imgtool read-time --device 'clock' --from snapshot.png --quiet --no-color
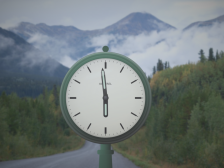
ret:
5:59
